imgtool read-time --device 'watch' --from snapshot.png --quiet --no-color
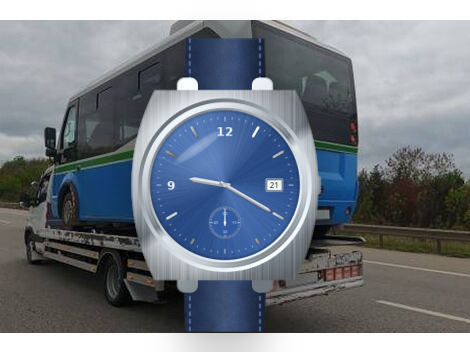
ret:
9:20
